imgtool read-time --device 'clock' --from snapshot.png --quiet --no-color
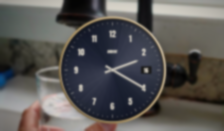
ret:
2:20
